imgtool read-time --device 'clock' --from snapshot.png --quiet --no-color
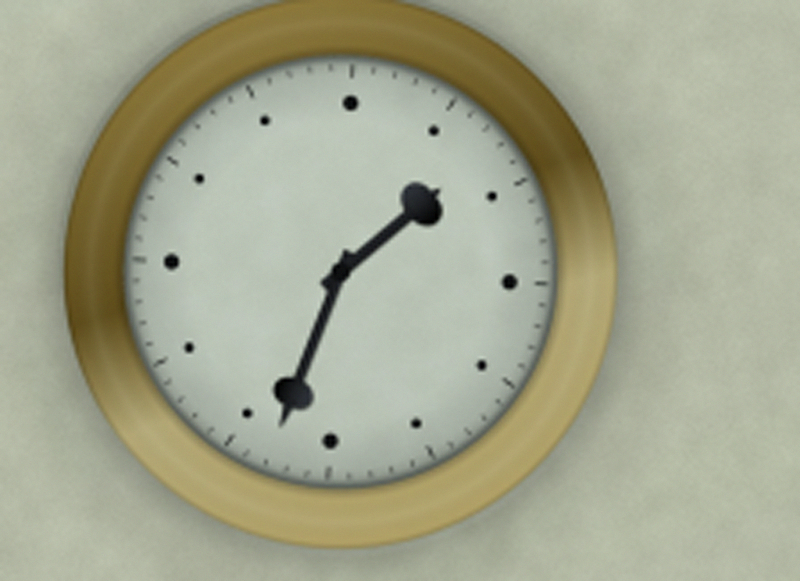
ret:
1:33
